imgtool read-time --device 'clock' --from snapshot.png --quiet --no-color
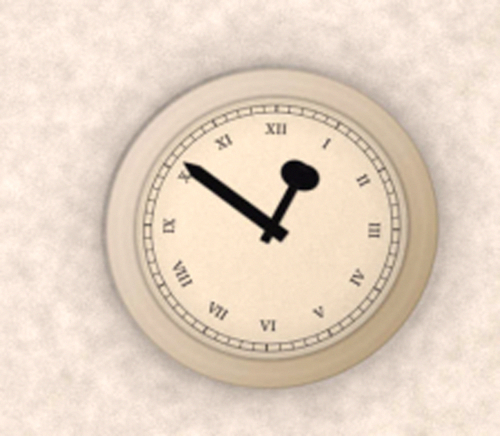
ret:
12:51
